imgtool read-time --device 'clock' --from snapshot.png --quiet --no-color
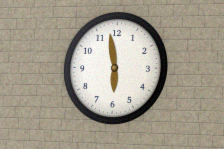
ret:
5:58
